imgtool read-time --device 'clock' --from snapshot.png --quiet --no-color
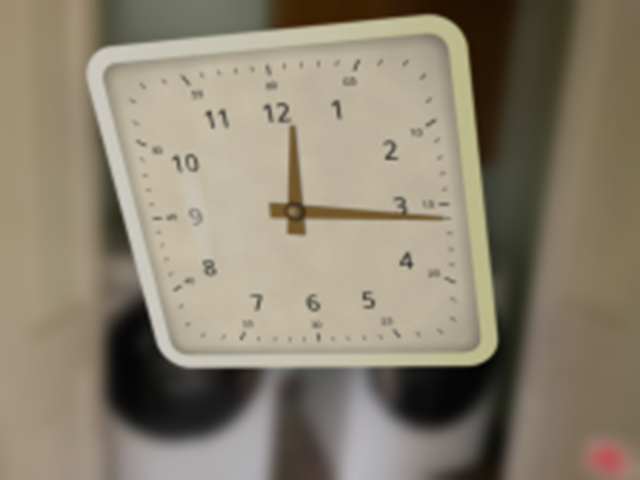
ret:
12:16
